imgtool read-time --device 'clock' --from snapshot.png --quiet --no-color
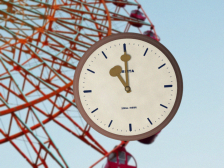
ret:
11:00
